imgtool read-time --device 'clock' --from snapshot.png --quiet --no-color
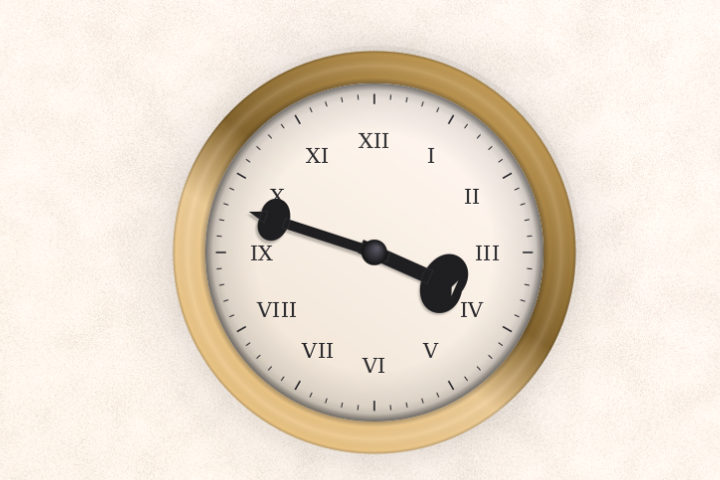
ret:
3:48
